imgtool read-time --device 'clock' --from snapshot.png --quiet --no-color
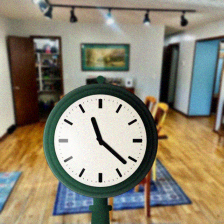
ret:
11:22
